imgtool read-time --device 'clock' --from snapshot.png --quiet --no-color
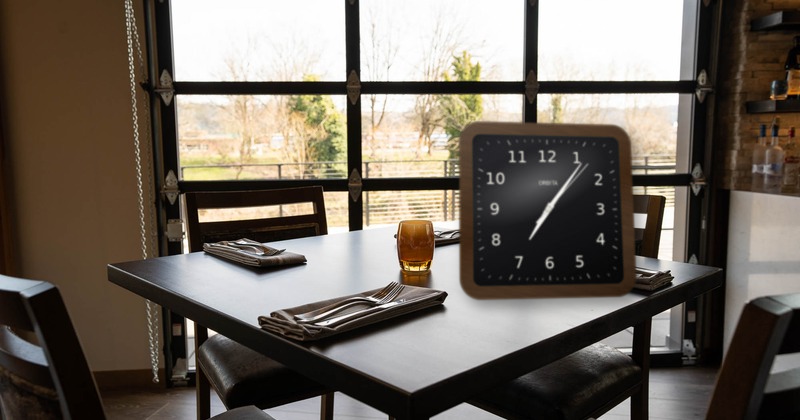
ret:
7:06:07
